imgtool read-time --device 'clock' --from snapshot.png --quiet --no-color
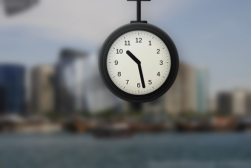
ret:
10:28
